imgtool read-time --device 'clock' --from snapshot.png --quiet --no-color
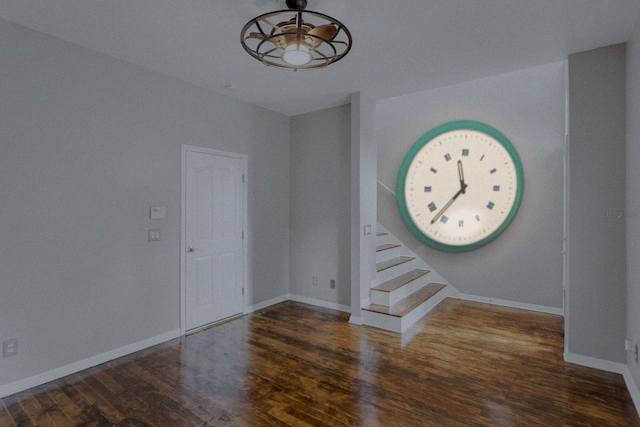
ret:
11:37
